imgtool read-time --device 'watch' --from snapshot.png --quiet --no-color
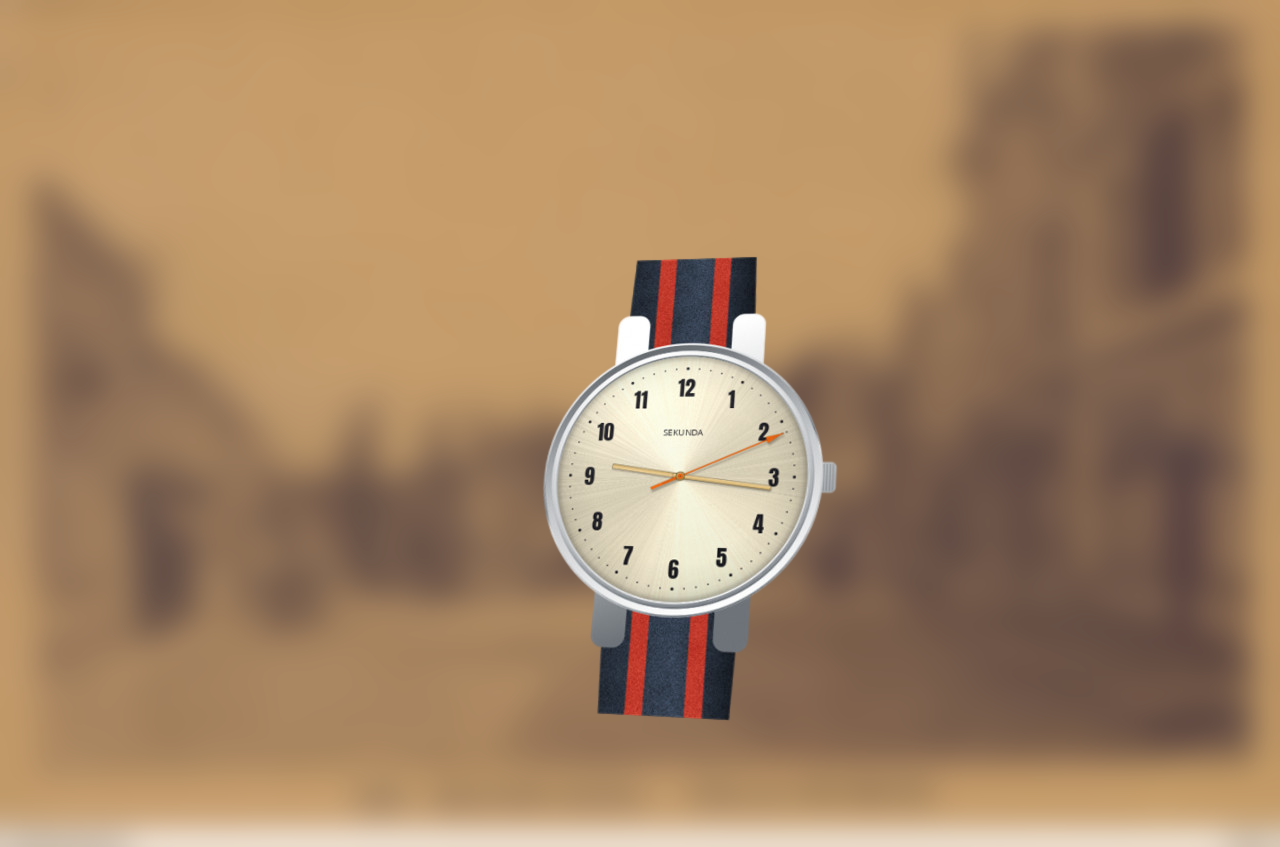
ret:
9:16:11
